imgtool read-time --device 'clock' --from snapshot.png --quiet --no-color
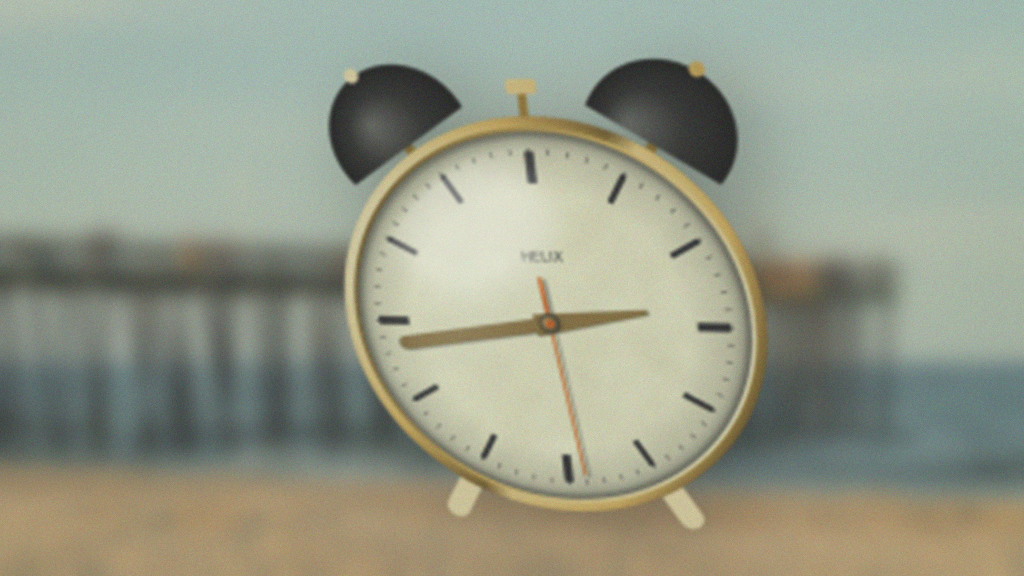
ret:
2:43:29
